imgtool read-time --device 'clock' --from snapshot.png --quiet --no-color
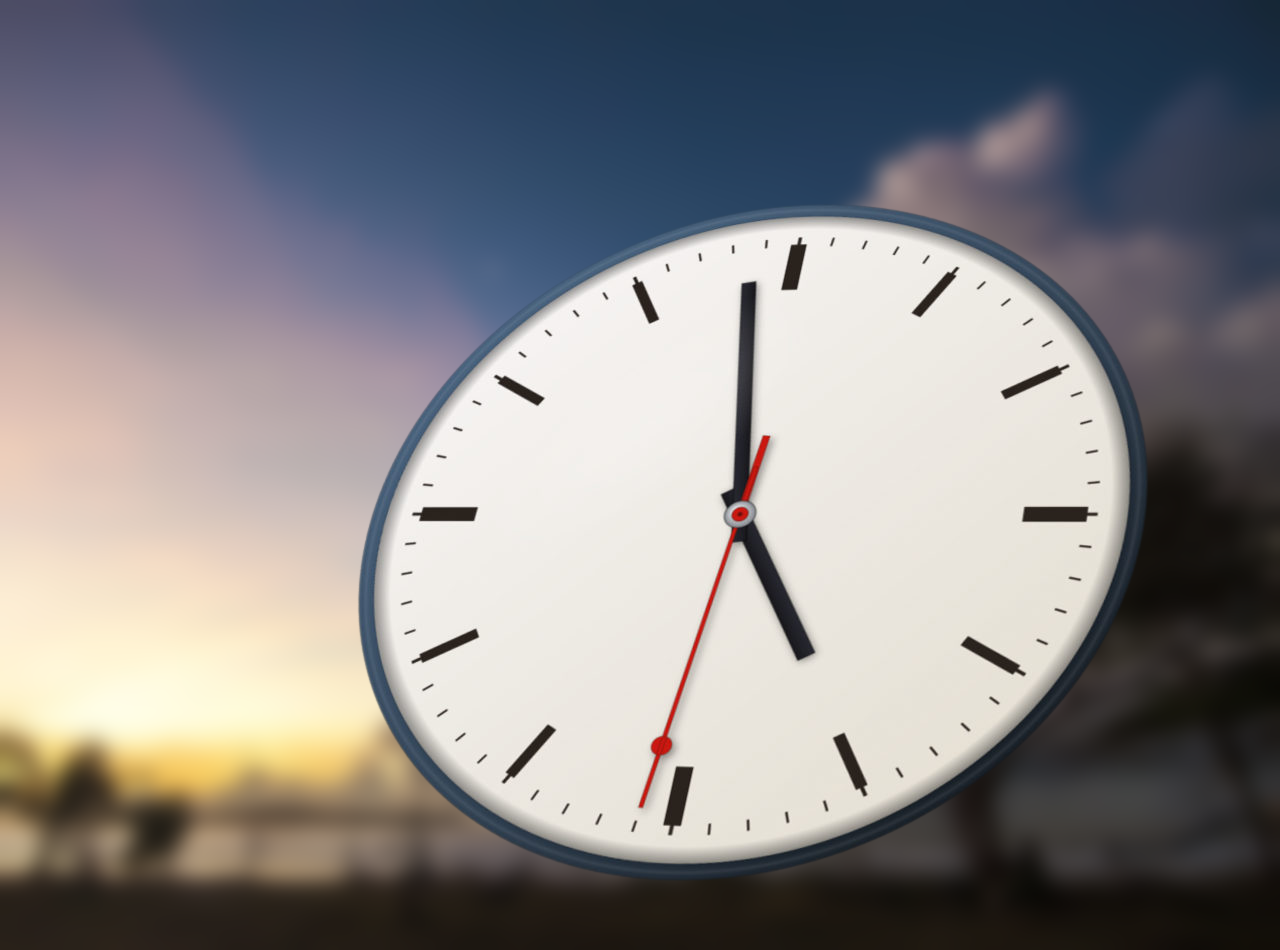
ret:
4:58:31
